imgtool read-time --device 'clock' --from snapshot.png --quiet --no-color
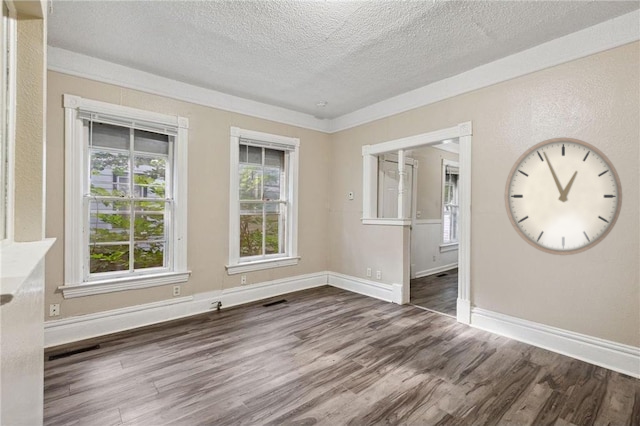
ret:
12:56
